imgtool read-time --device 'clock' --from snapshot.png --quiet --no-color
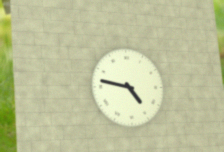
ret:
4:47
